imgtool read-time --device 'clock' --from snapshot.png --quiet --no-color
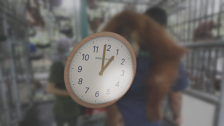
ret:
12:59
